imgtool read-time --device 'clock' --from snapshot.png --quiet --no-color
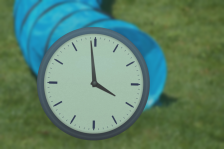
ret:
3:59
